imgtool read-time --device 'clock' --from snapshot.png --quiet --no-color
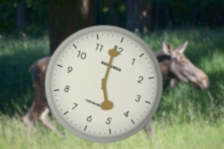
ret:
4:59
